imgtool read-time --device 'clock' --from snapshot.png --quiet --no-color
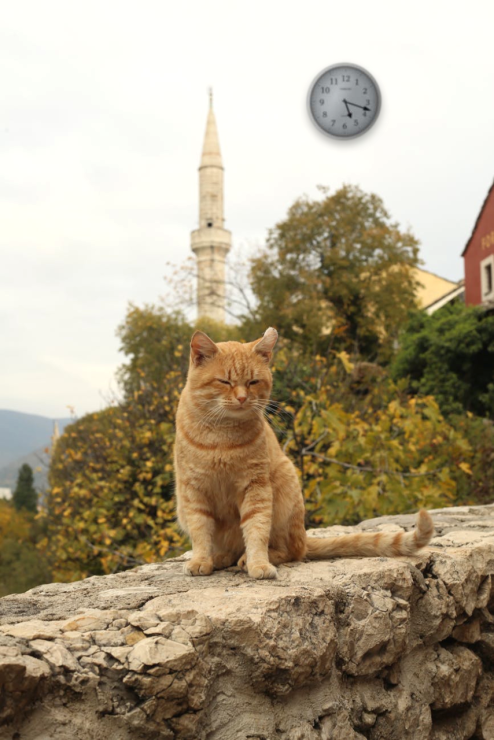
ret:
5:18
